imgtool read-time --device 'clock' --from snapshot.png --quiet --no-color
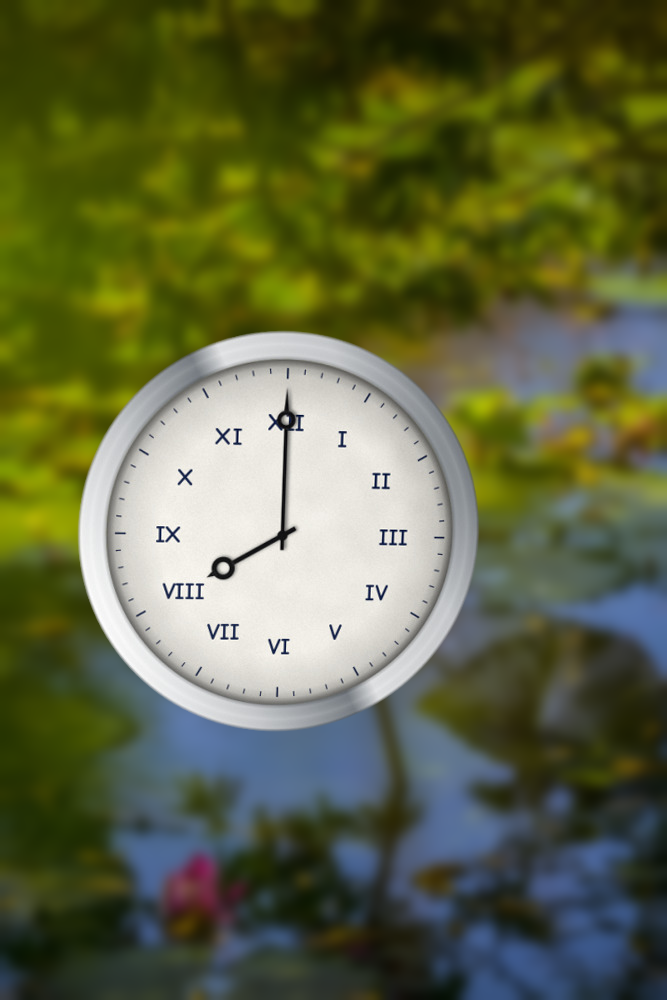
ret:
8:00
